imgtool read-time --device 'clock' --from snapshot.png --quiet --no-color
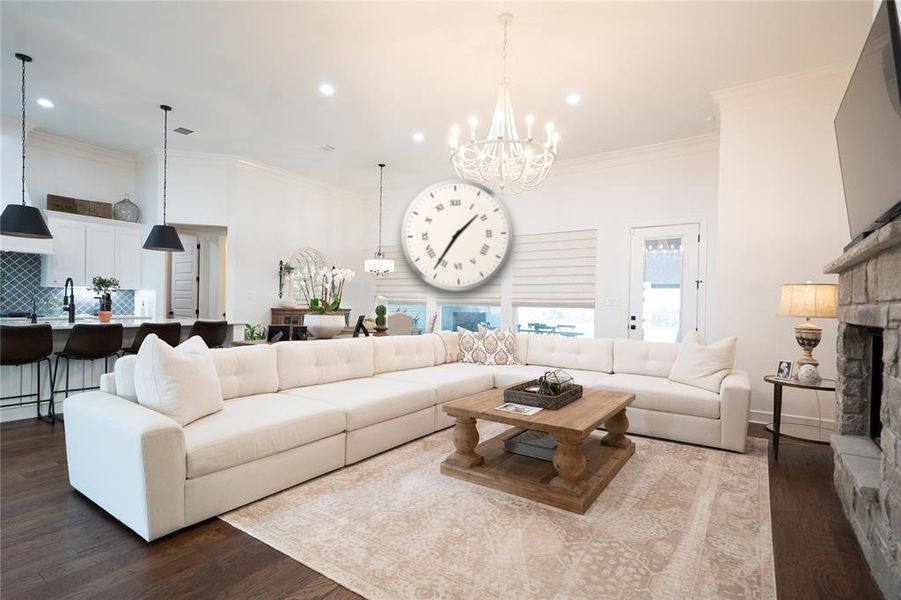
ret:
1:36
